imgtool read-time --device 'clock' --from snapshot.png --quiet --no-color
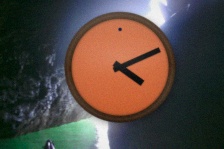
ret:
4:11
